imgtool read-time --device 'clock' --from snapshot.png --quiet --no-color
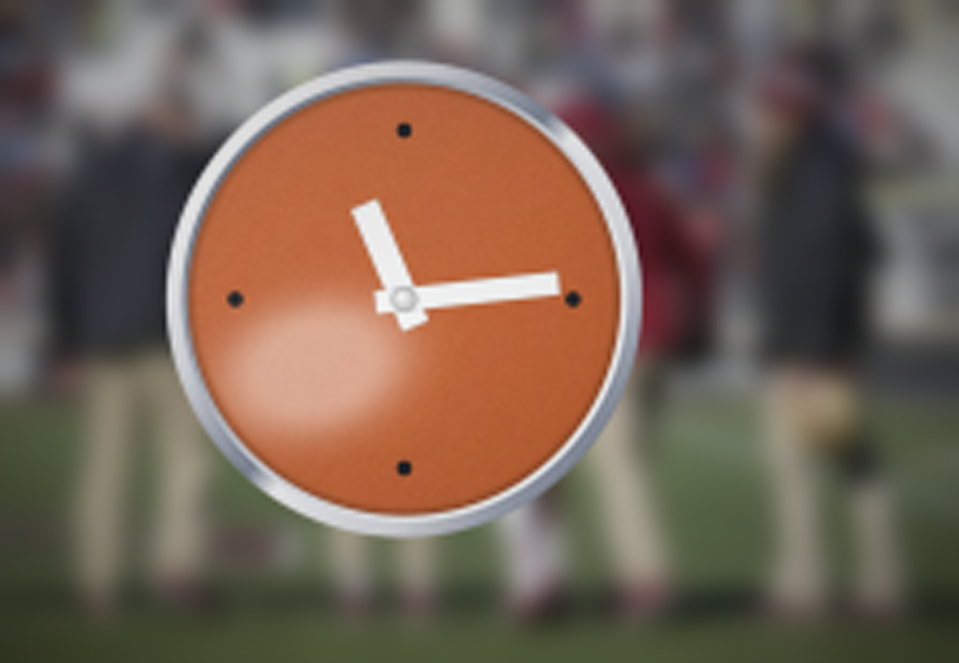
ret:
11:14
